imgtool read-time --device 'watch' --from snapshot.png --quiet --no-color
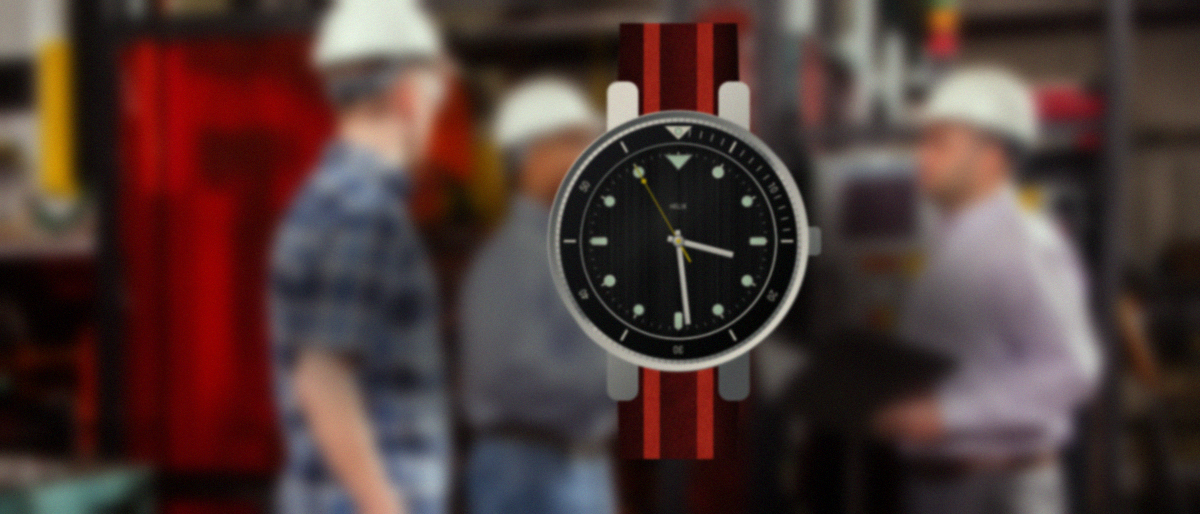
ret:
3:28:55
